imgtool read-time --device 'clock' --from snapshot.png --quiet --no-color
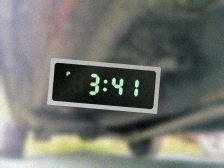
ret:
3:41
